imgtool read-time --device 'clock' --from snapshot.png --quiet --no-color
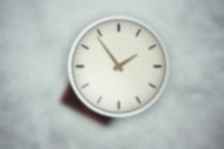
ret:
1:54
